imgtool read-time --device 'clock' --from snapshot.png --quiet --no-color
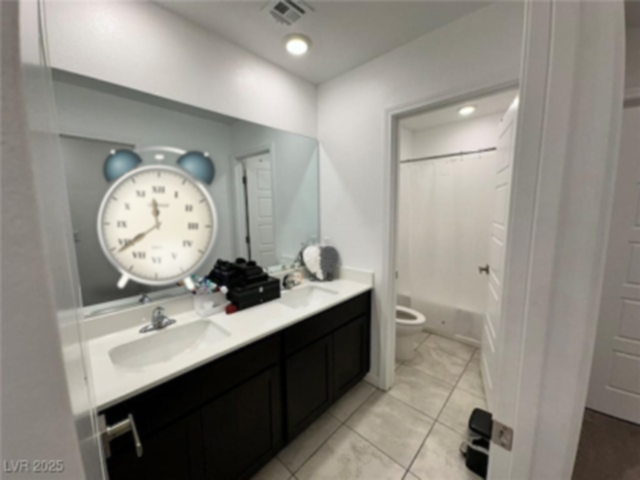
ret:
11:39
